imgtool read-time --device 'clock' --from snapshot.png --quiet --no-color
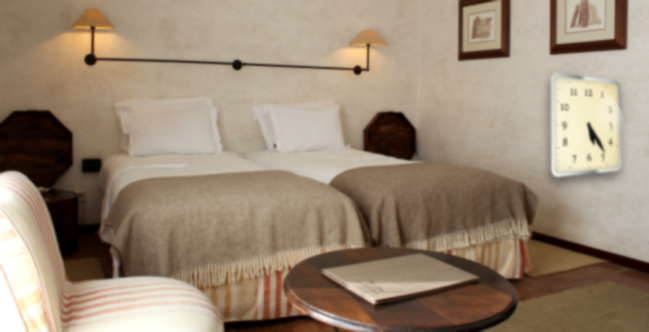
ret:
5:24
